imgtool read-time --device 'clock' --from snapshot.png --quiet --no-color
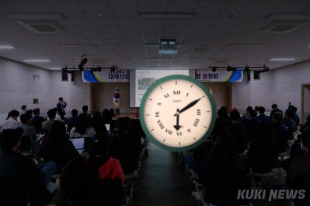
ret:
6:10
